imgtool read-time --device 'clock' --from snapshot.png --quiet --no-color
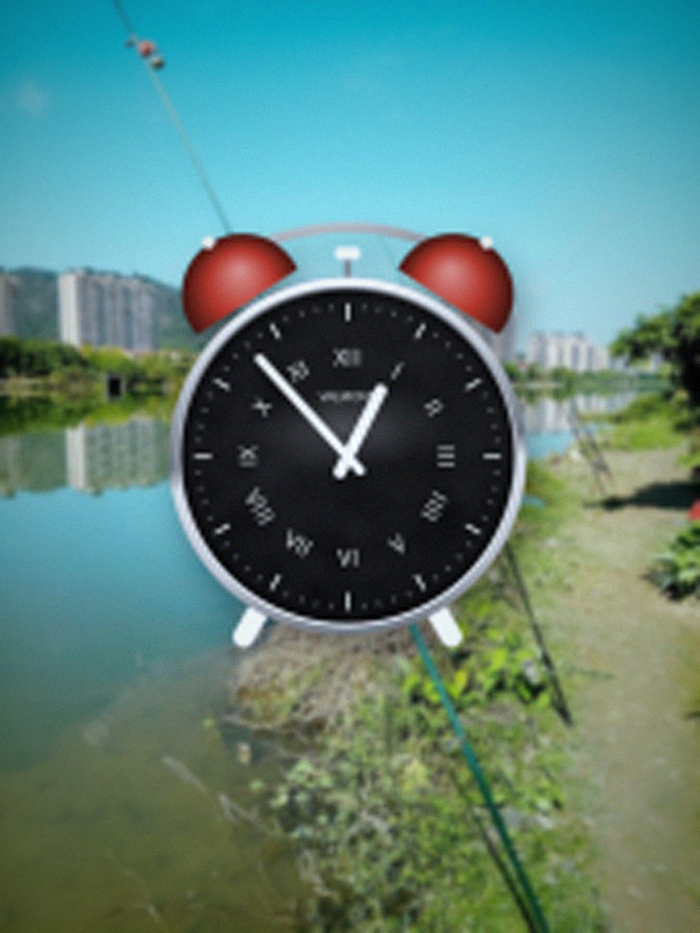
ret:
12:53
